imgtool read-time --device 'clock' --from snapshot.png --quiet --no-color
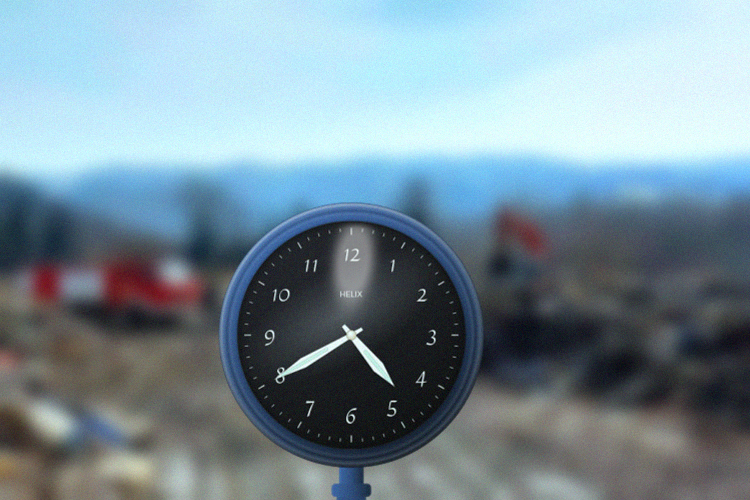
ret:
4:40
